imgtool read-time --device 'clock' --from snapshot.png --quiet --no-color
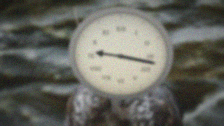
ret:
9:17
